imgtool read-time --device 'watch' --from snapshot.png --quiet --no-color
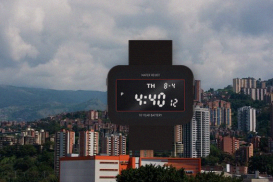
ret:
4:40:12
